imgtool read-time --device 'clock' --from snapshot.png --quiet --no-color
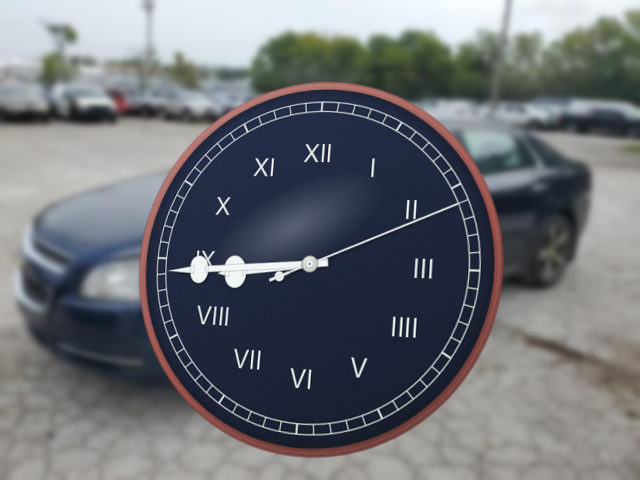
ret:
8:44:11
